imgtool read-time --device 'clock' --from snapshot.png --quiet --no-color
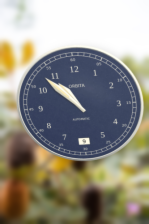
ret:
10:53
